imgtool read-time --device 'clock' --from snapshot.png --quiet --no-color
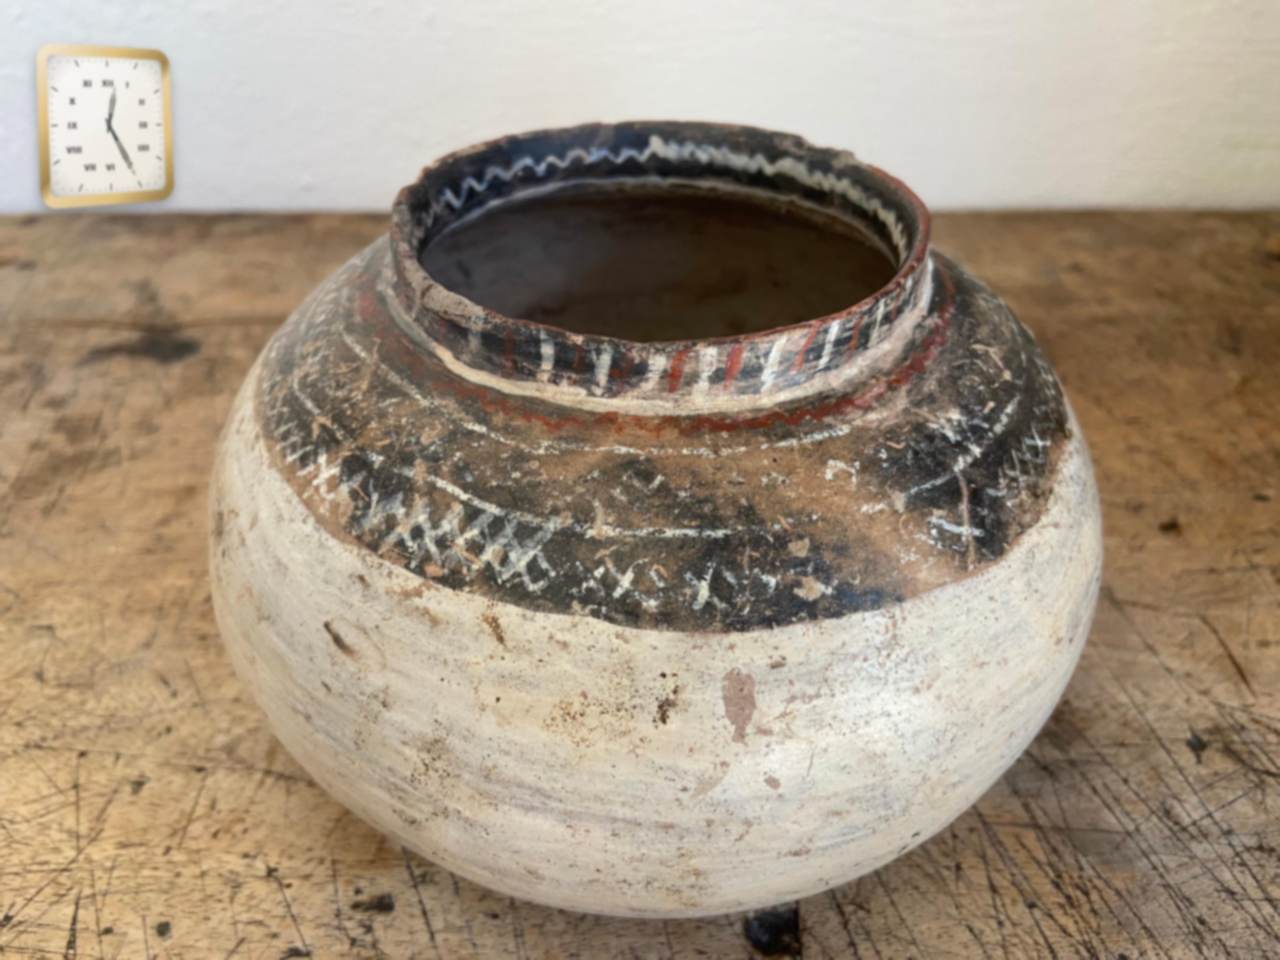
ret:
12:25
